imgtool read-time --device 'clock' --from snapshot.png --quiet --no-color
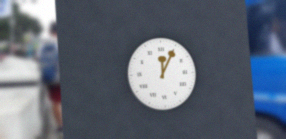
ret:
12:05
